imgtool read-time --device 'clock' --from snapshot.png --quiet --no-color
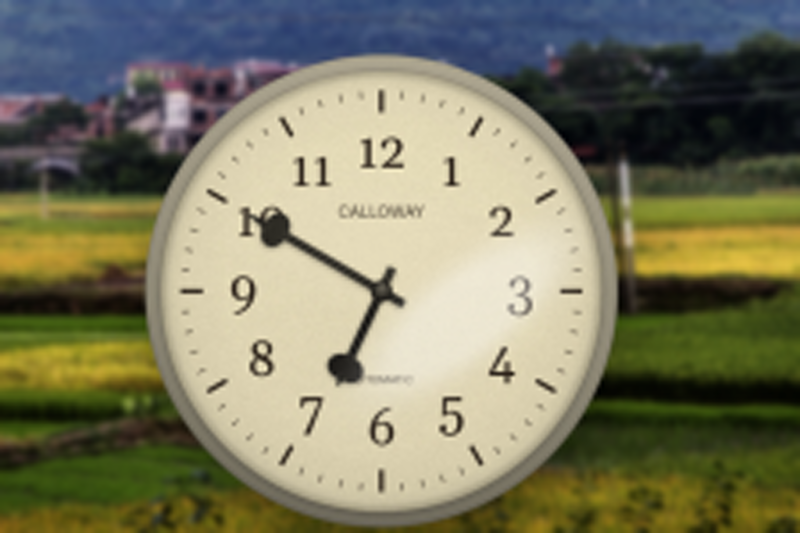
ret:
6:50
